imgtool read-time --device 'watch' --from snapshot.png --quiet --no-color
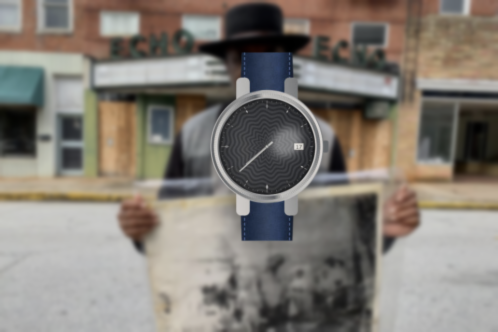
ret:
7:38
